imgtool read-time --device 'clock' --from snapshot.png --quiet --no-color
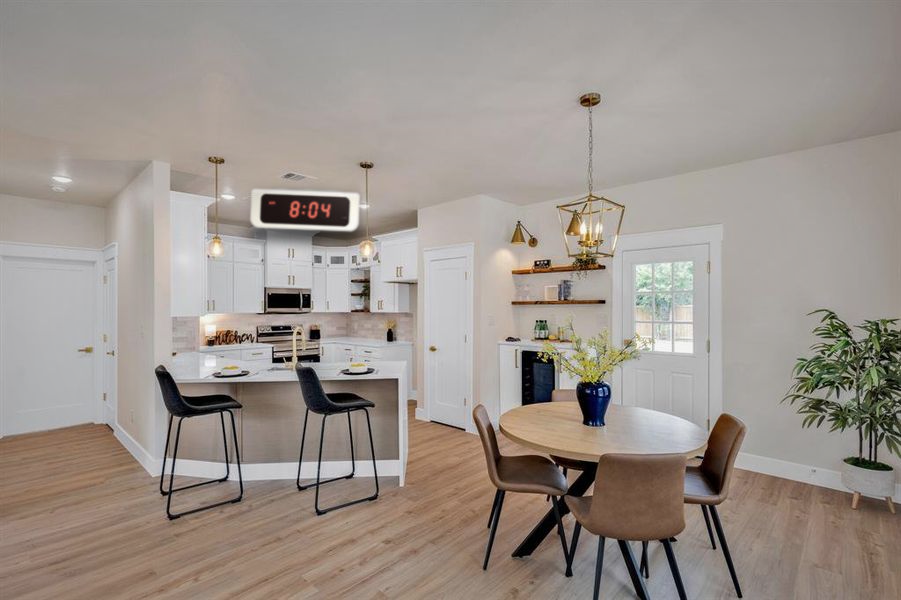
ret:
8:04
